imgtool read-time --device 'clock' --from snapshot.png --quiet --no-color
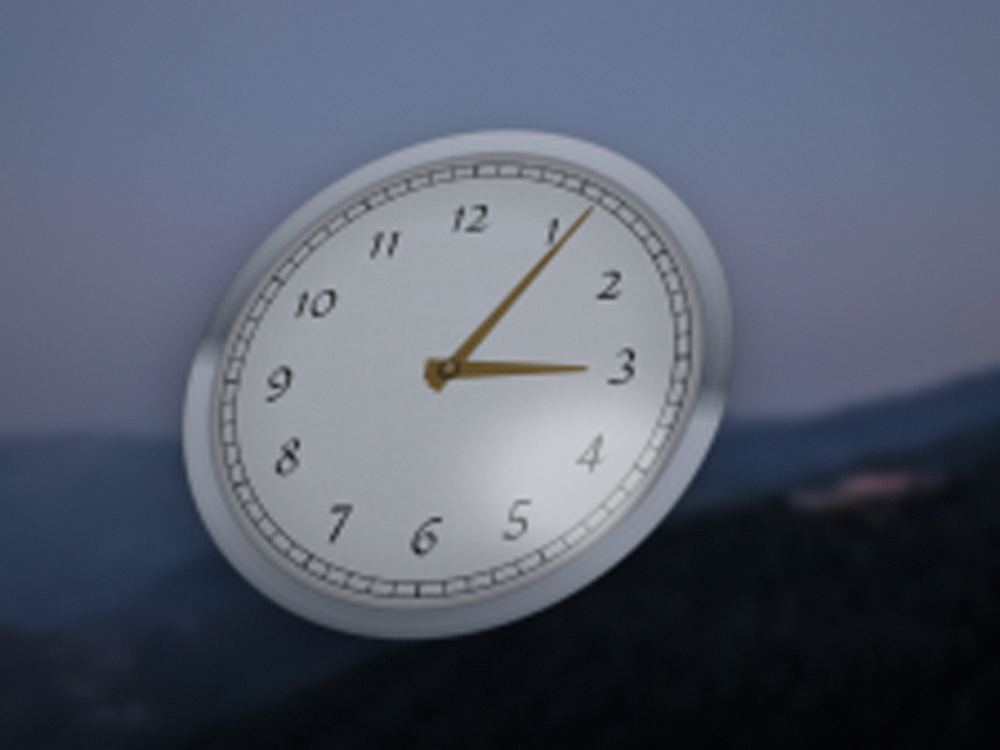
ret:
3:06
